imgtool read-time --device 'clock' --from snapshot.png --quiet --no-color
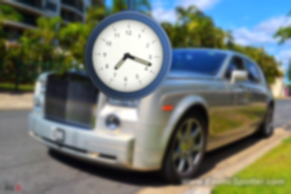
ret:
7:18
